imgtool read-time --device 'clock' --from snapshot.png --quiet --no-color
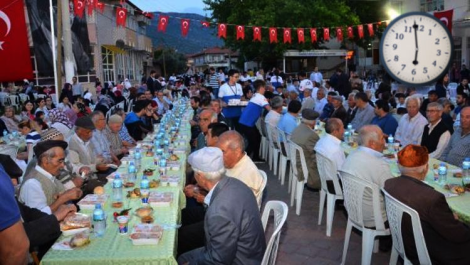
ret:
5:58
